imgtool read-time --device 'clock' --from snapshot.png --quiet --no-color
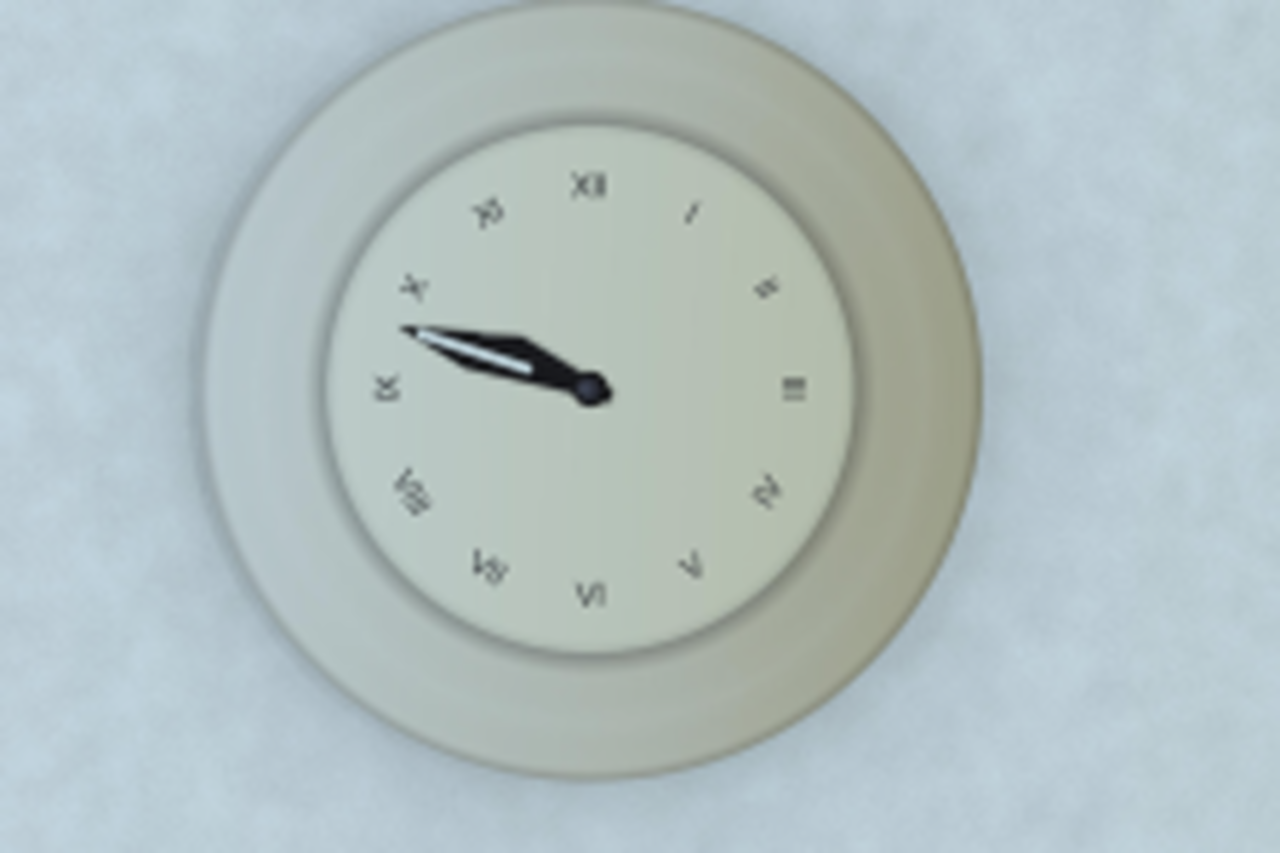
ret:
9:48
